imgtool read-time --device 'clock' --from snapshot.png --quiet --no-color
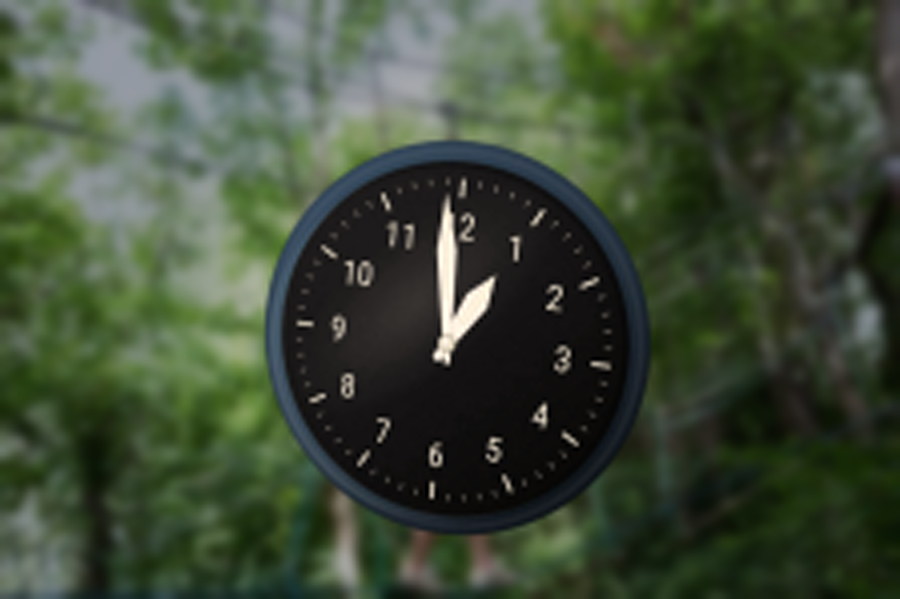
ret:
12:59
